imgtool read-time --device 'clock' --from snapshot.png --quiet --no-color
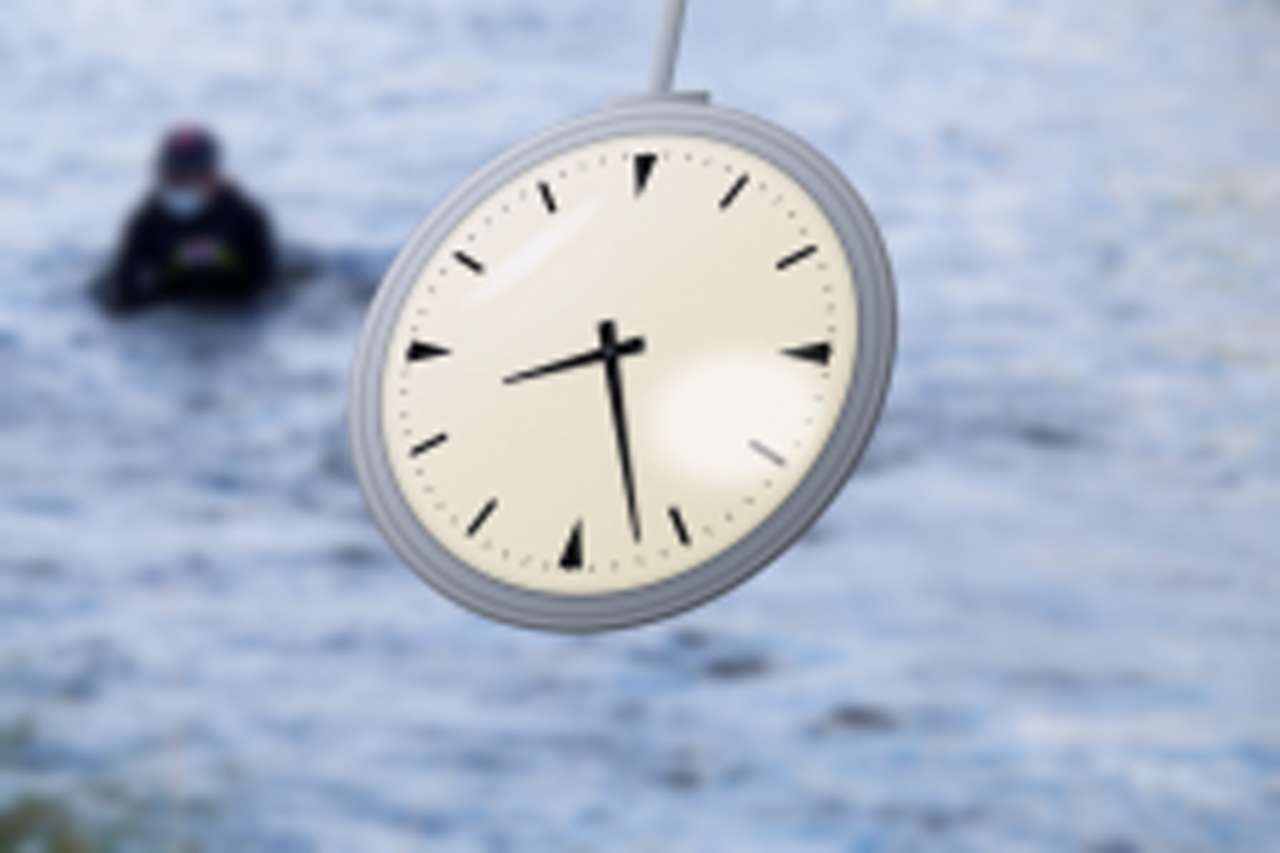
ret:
8:27
